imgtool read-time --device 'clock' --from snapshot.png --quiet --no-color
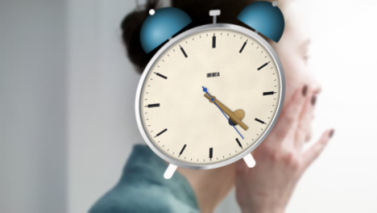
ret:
4:22:24
